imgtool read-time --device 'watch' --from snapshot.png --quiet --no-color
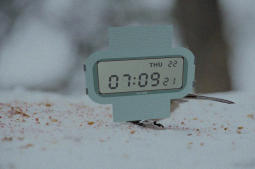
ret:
7:09:21
